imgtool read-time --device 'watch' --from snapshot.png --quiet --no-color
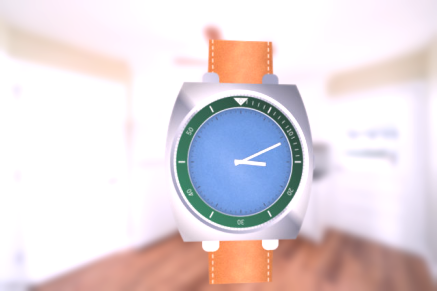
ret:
3:11
